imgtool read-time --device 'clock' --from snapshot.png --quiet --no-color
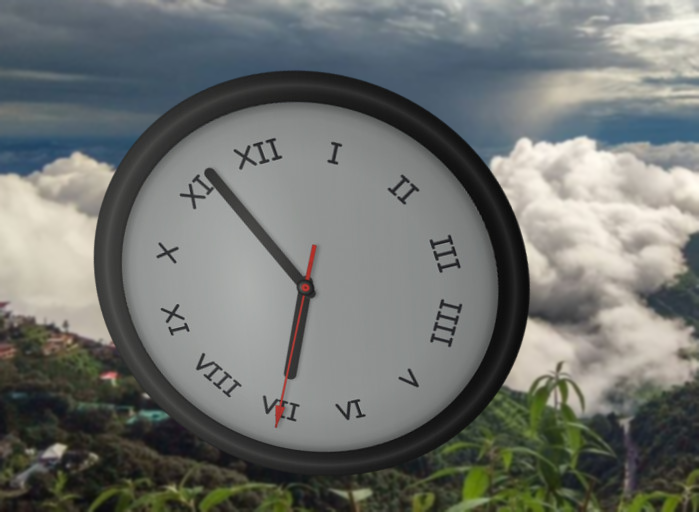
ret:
6:56:35
